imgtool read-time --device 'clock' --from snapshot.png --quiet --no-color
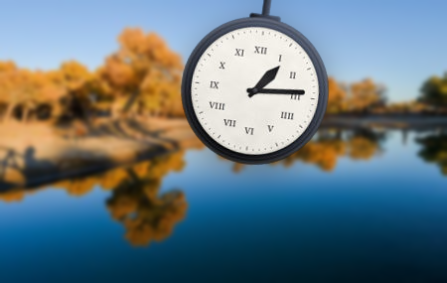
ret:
1:14
